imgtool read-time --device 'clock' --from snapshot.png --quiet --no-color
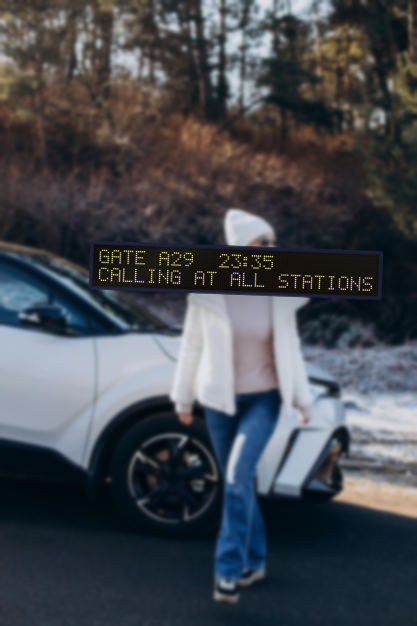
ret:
23:35
